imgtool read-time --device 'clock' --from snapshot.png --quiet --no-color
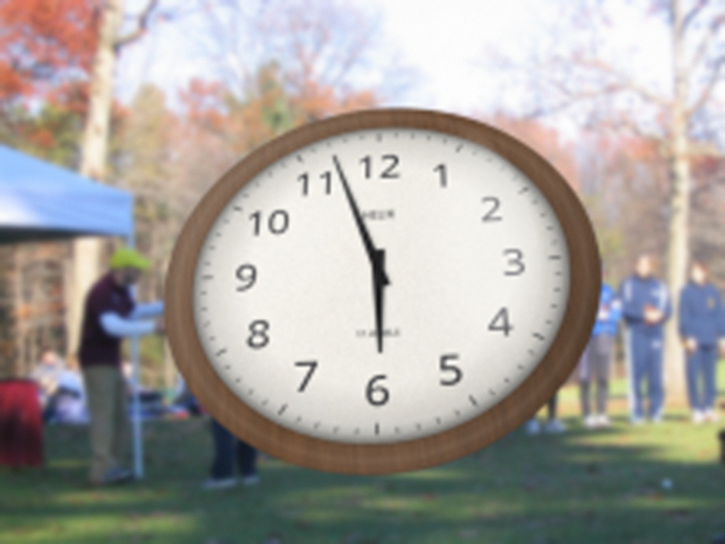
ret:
5:57
